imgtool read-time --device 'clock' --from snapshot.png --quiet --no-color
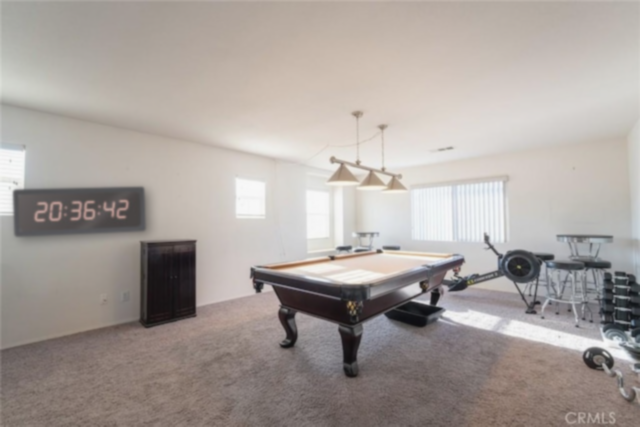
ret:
20:36:42
